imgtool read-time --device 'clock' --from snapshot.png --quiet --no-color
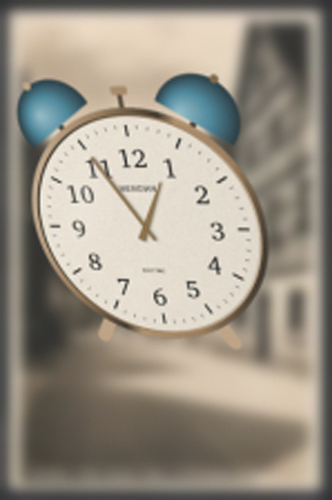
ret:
12:55
